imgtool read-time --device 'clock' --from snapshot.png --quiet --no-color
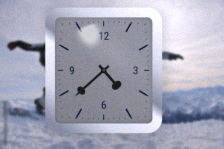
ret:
4:38
